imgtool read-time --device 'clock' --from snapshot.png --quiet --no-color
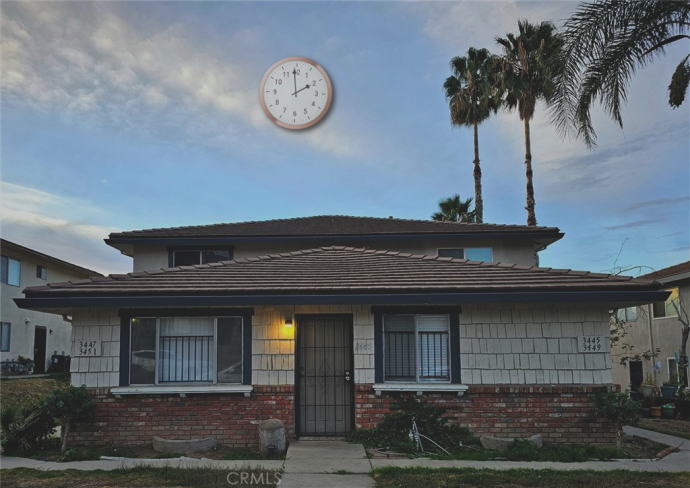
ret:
1:59
